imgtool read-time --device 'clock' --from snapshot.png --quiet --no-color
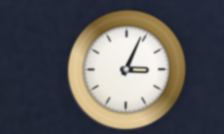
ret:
3:04
